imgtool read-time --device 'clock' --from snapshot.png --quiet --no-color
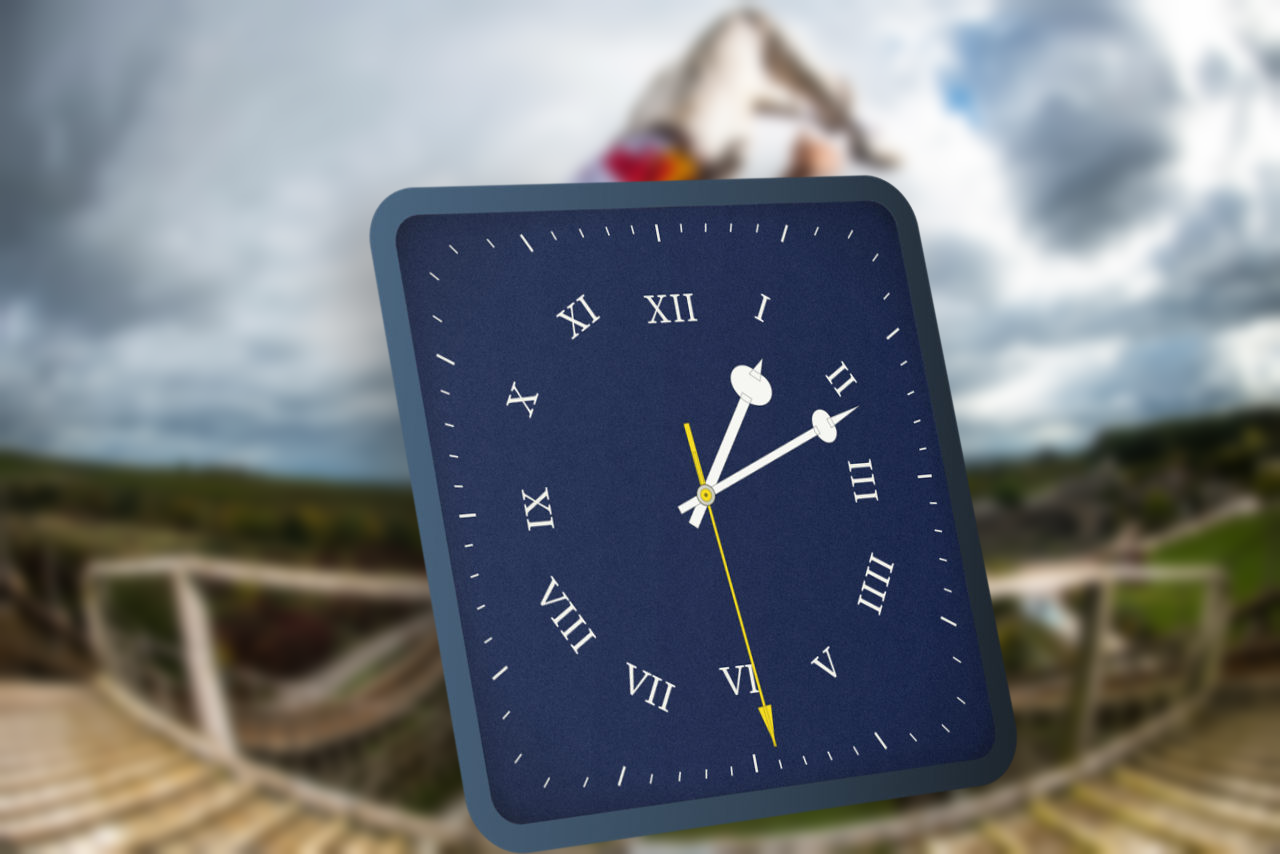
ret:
1:11:29
